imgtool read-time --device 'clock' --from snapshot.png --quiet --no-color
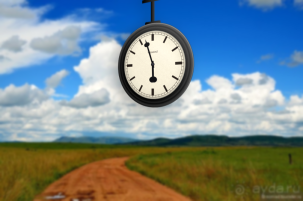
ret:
5:57
